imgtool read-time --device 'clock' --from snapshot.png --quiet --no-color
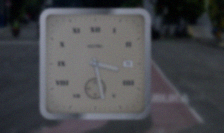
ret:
3:28
